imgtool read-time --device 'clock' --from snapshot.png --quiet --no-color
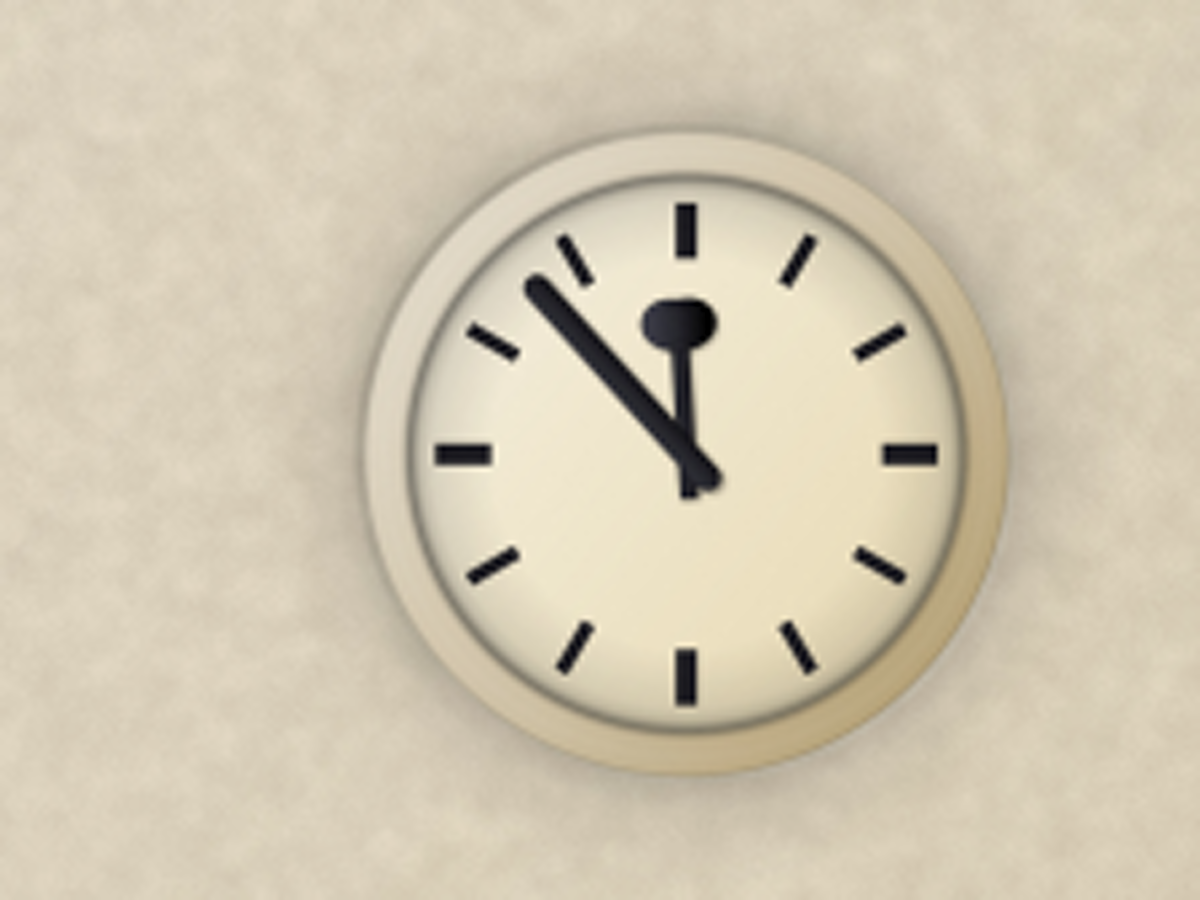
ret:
11:53
